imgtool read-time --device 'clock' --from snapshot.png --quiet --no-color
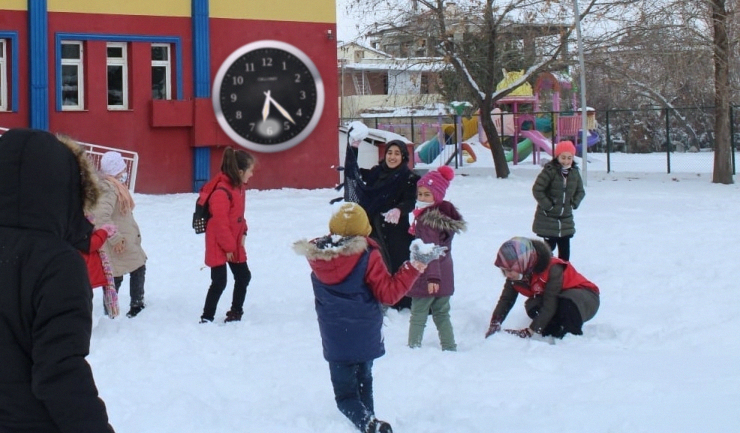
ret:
6:23
